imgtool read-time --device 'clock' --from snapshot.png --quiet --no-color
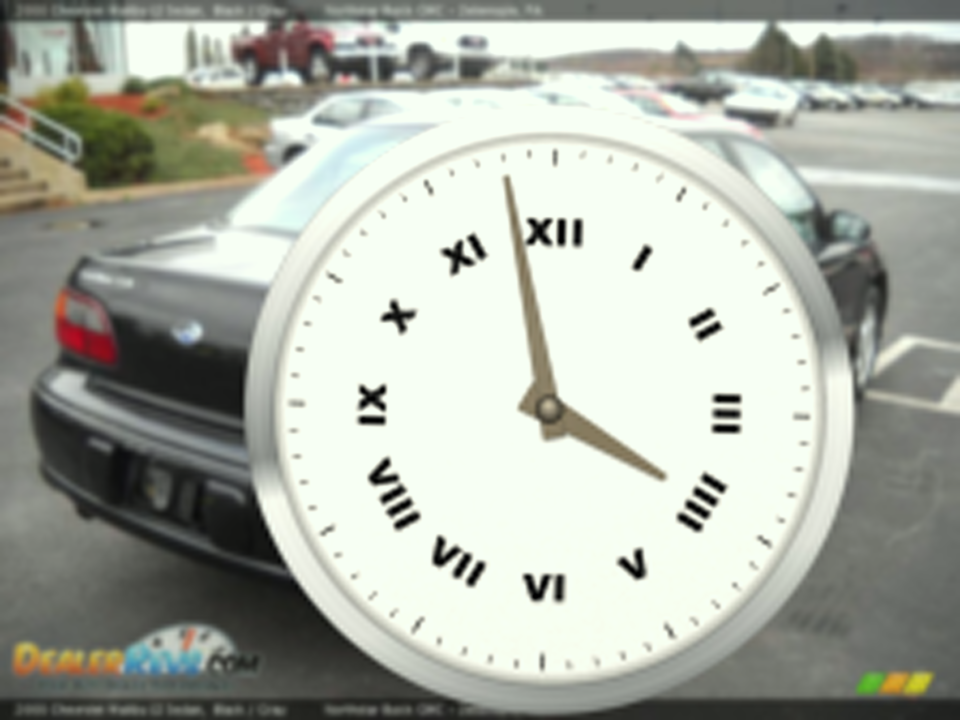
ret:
3:58
